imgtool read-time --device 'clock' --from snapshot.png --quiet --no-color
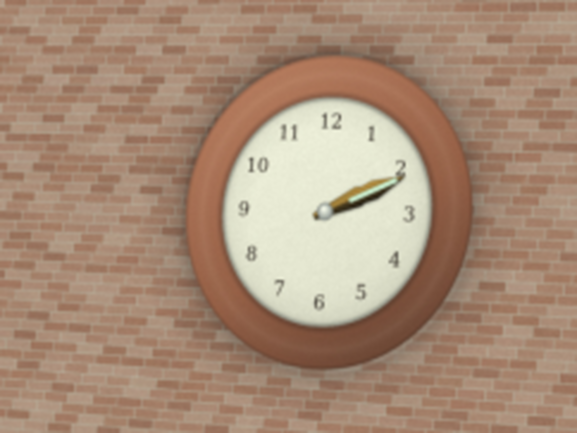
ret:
2:11
